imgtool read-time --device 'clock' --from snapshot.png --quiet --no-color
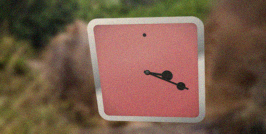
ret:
3:19
